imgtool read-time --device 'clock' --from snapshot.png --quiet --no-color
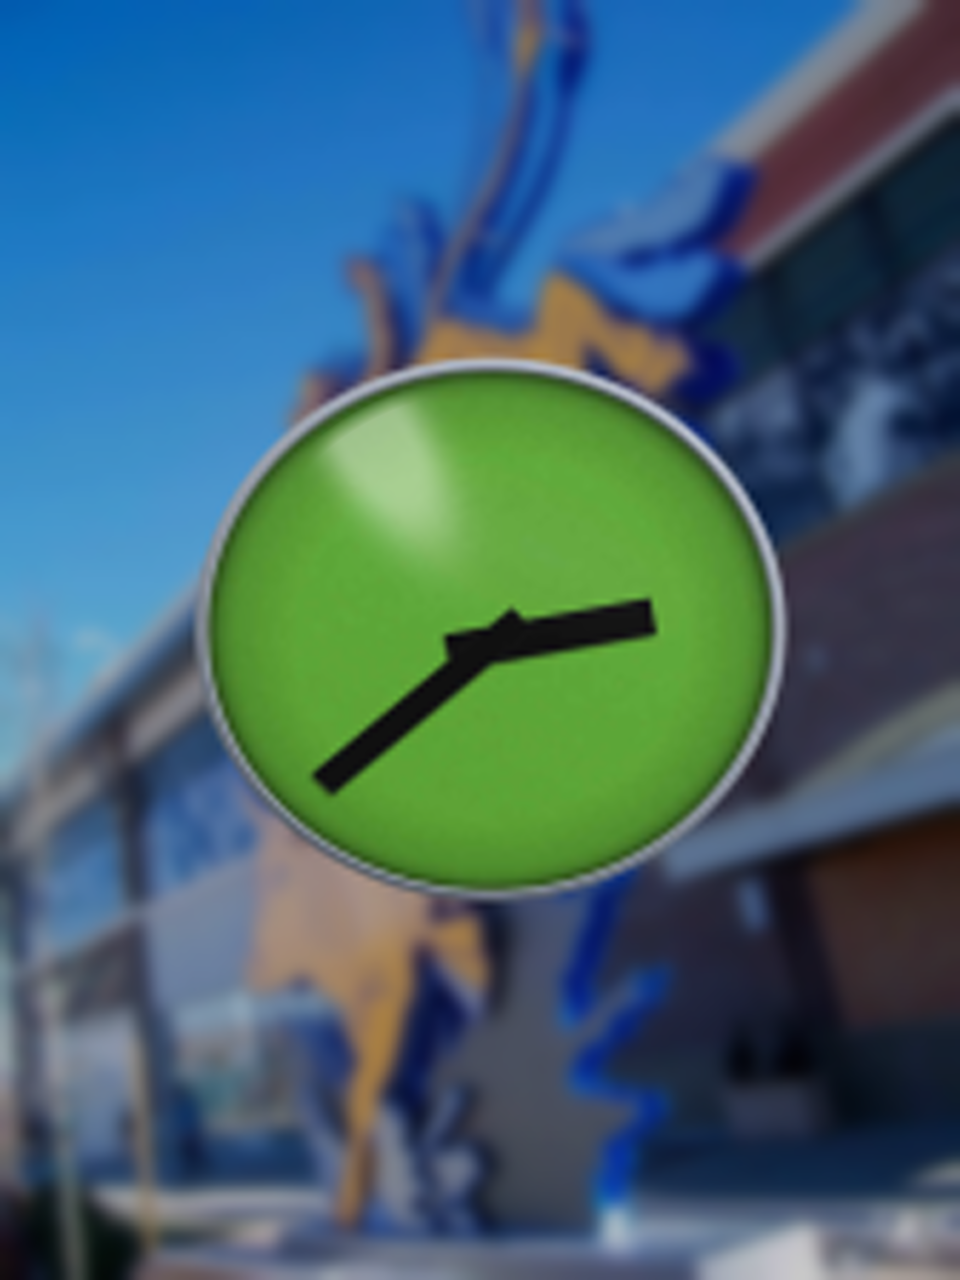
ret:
2:38
